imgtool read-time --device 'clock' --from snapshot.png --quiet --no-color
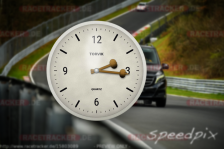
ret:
2:16
